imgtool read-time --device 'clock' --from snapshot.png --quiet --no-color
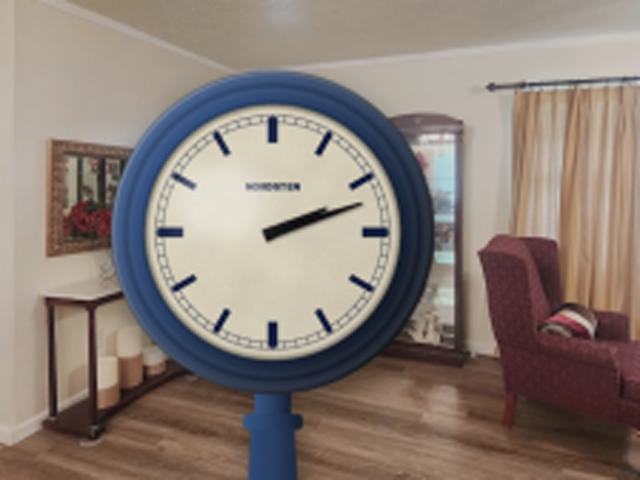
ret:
2:12
